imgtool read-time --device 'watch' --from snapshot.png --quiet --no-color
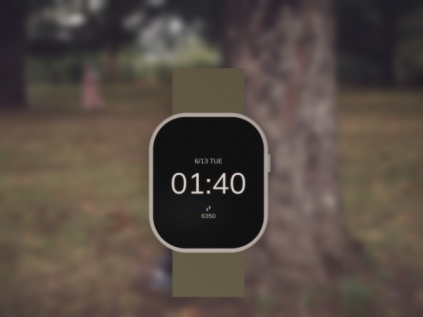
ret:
1:40
